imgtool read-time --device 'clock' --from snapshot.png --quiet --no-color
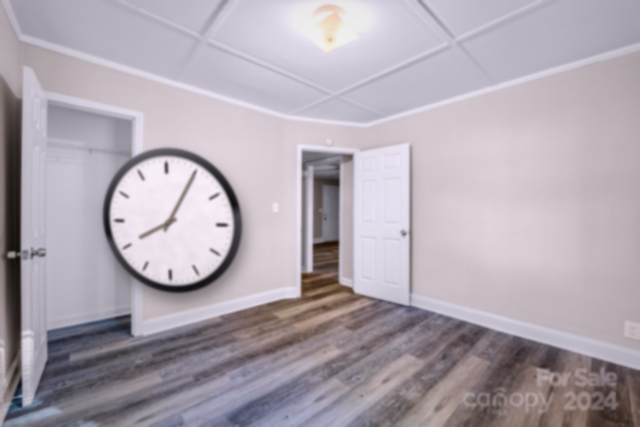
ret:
8:05
